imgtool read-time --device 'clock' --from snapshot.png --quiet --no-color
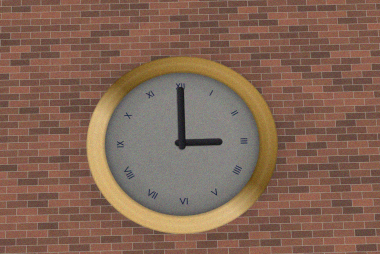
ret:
3:00
